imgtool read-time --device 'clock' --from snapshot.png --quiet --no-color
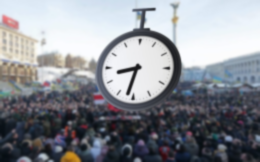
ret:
8:32
